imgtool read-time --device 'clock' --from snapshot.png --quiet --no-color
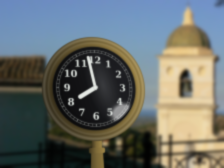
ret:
7:58
